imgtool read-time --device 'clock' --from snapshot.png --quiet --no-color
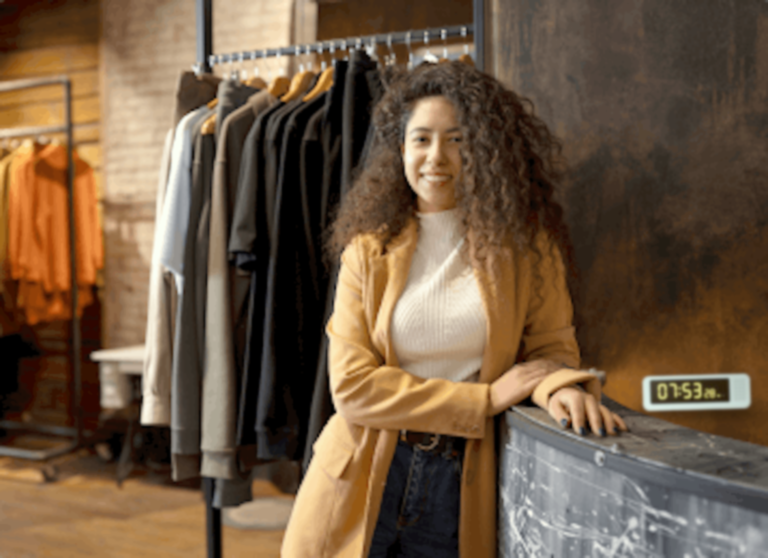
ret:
7:53
